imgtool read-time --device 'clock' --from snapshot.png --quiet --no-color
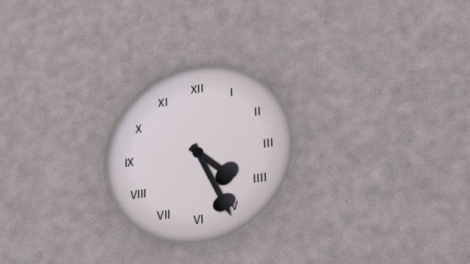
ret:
4:26
